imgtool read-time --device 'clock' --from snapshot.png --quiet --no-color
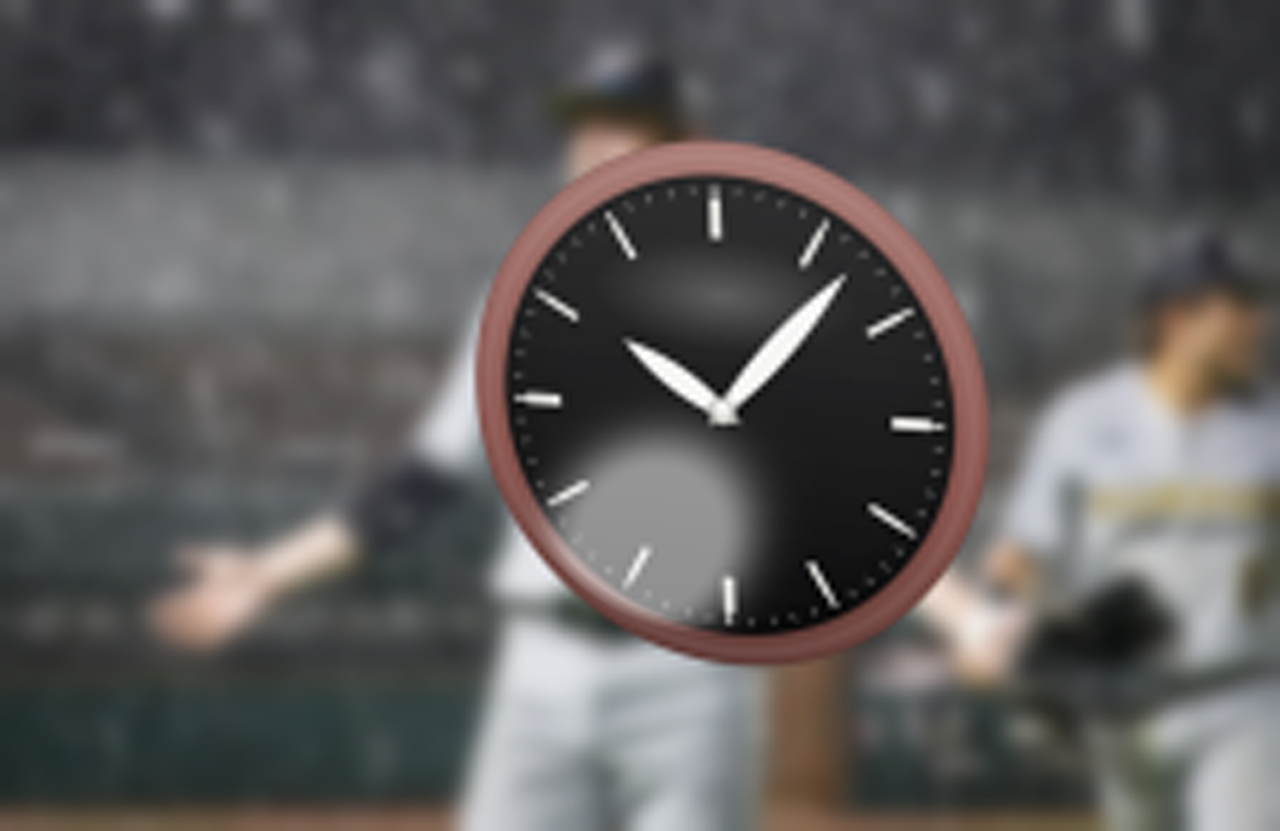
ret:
10:07
